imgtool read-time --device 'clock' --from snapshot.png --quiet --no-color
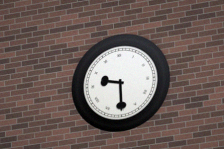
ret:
9:30
